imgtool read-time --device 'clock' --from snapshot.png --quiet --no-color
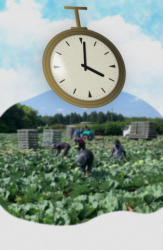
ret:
4:01
